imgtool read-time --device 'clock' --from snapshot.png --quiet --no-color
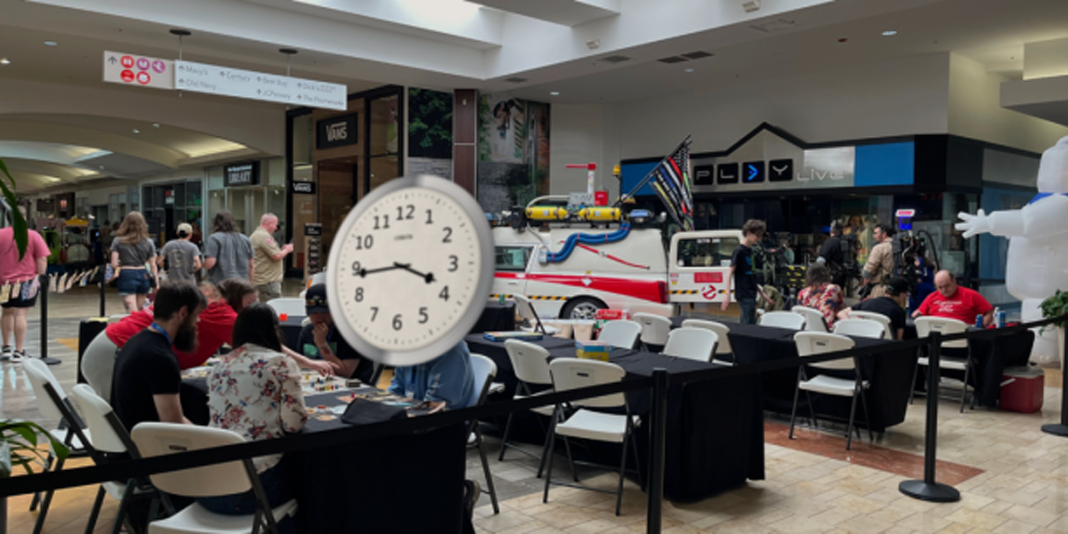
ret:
3:44
